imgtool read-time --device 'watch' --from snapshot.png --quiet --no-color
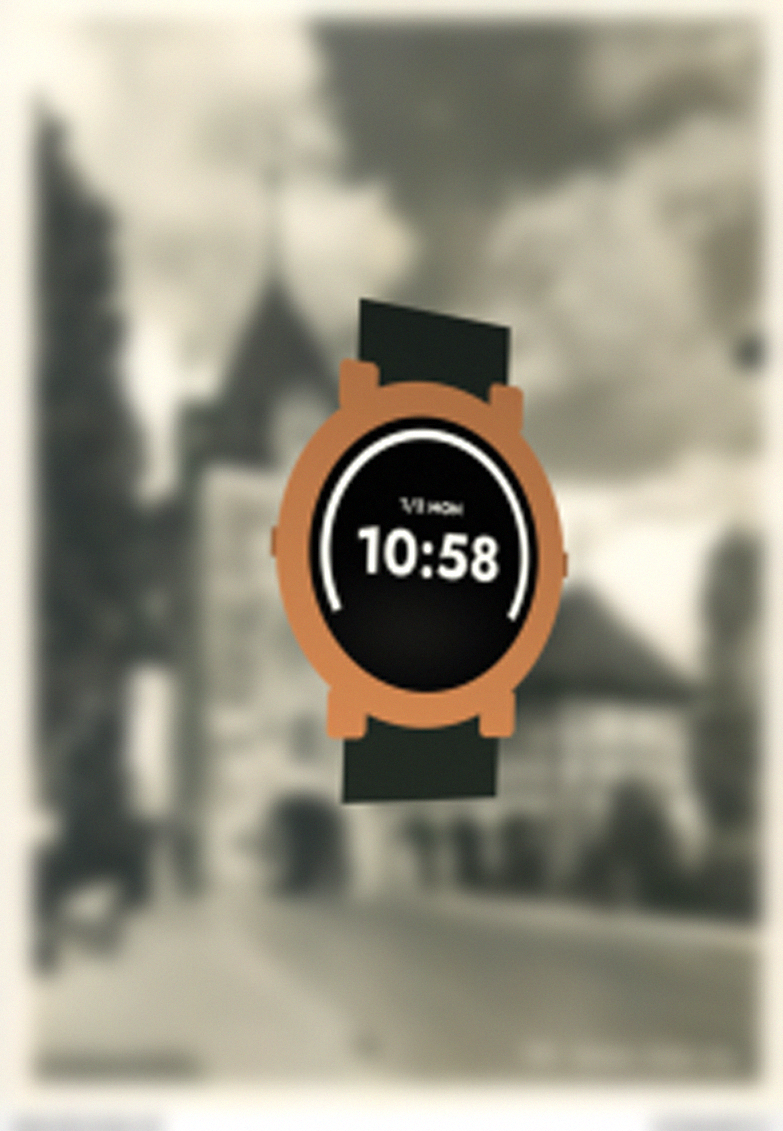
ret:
10:58
